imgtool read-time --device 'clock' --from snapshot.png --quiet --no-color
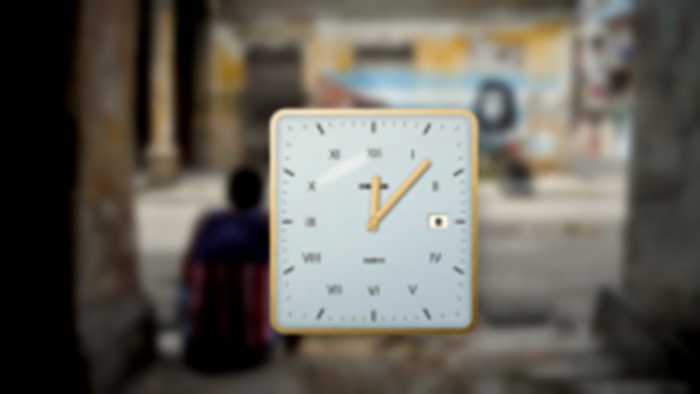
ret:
12:07
